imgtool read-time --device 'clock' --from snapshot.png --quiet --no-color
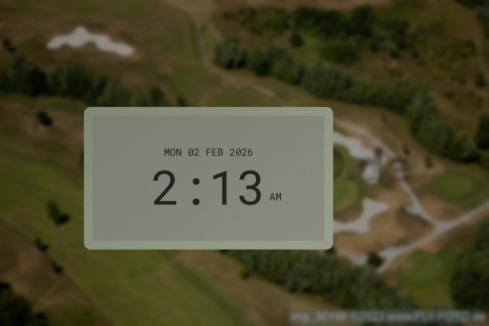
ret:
2:13
